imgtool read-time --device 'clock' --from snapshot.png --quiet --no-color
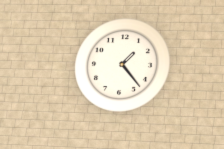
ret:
1:23
